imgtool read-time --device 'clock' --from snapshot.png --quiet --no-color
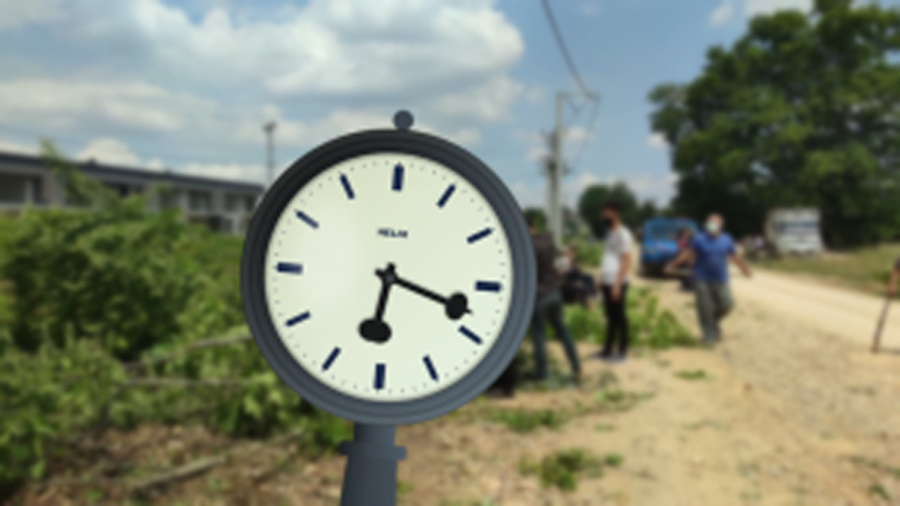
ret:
6:18
